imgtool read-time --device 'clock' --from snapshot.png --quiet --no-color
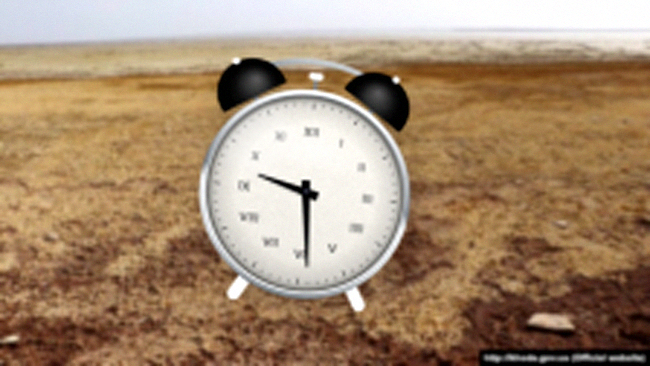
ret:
9:29
